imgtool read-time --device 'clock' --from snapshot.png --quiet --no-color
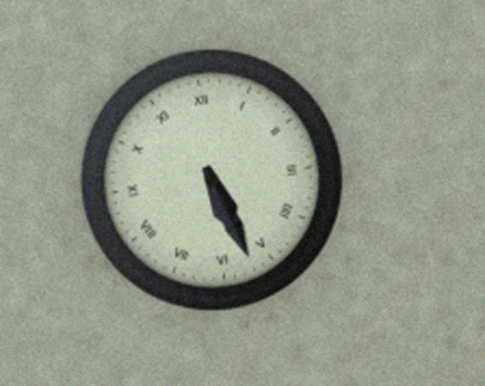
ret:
5:27
